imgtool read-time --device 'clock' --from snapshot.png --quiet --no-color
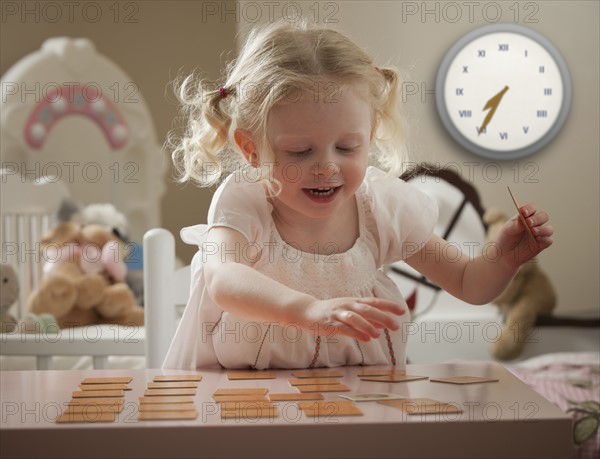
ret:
7:35
